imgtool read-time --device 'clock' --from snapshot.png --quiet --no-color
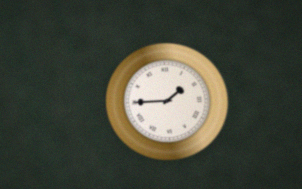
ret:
1:45
